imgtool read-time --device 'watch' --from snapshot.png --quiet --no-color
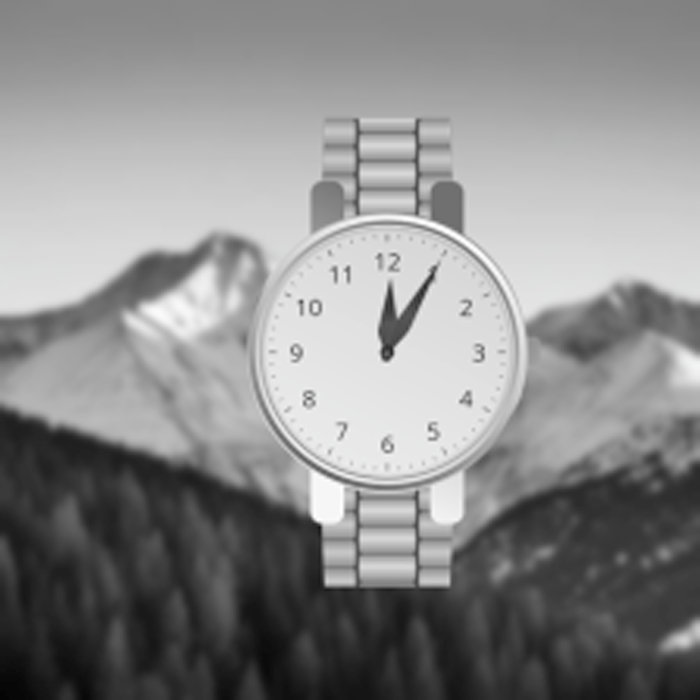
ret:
12:05
